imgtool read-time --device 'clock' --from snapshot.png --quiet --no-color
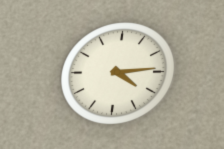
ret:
4:14
